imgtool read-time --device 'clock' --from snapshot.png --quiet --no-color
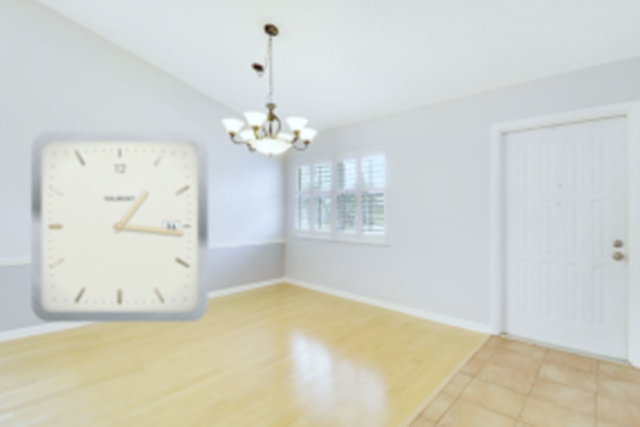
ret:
1:16
